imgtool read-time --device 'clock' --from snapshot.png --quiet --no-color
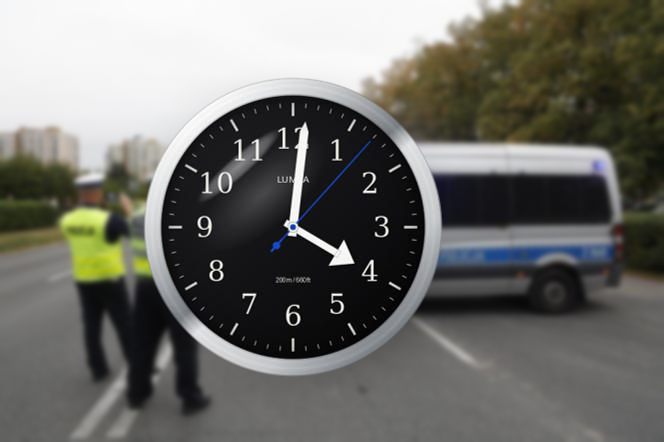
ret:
4:01:07
